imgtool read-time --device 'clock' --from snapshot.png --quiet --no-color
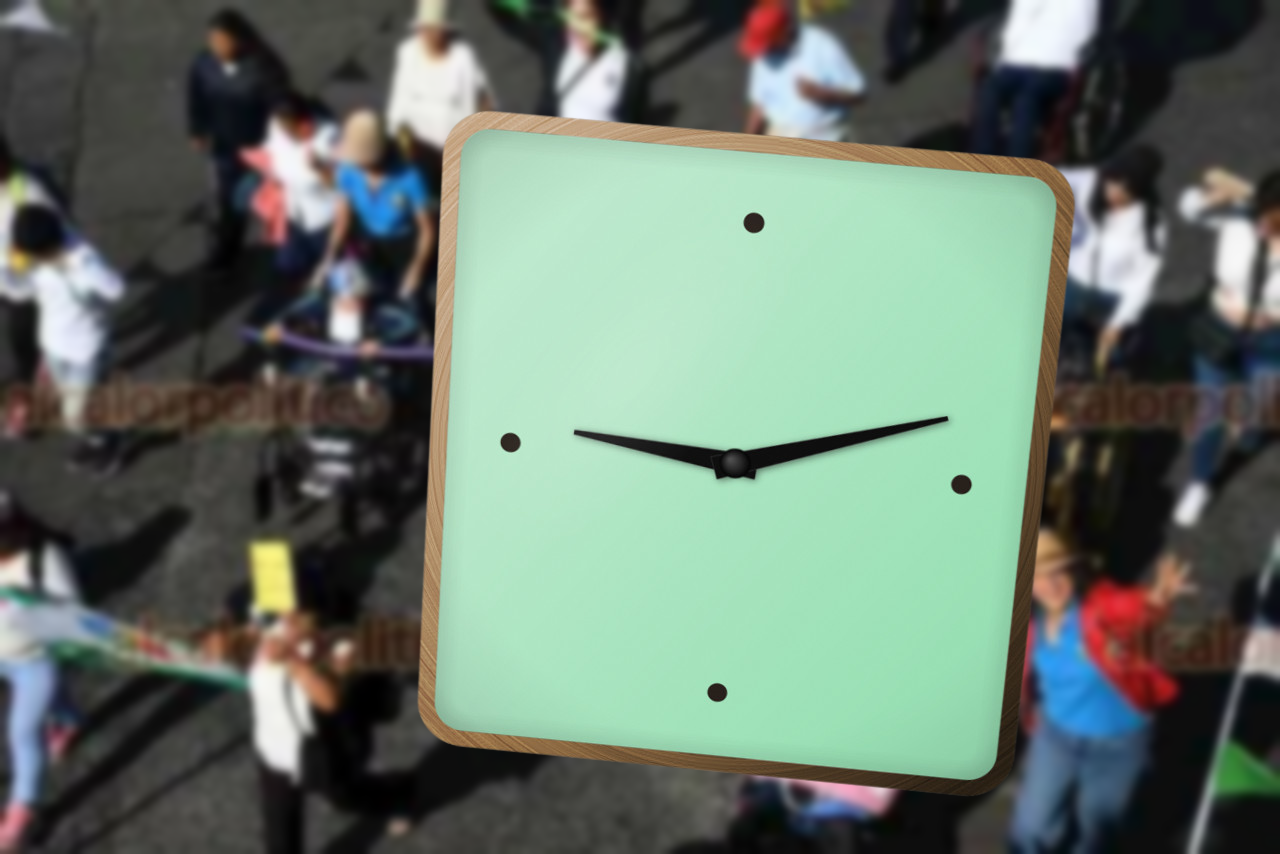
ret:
9:12
